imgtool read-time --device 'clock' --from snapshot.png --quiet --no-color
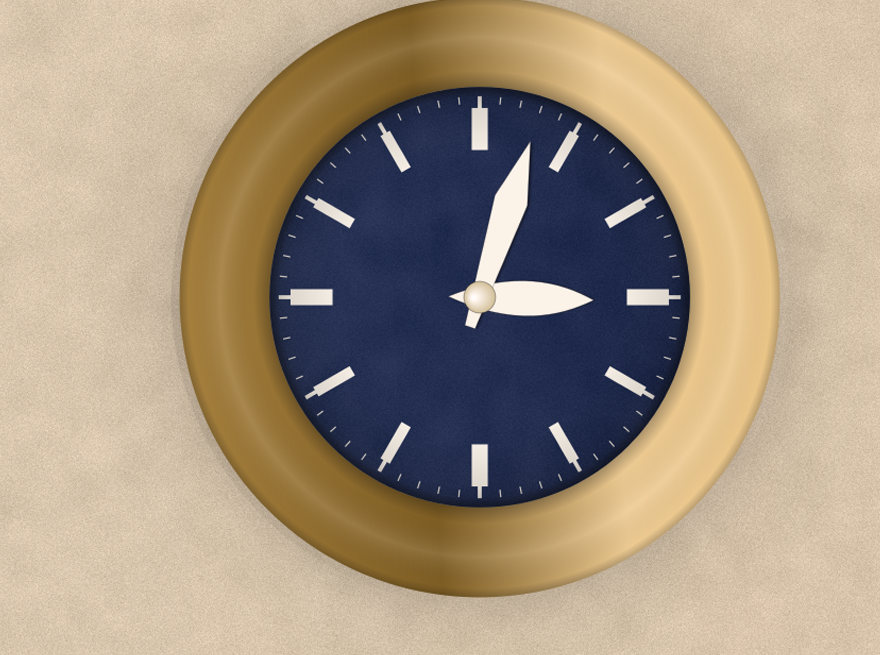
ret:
3:03
